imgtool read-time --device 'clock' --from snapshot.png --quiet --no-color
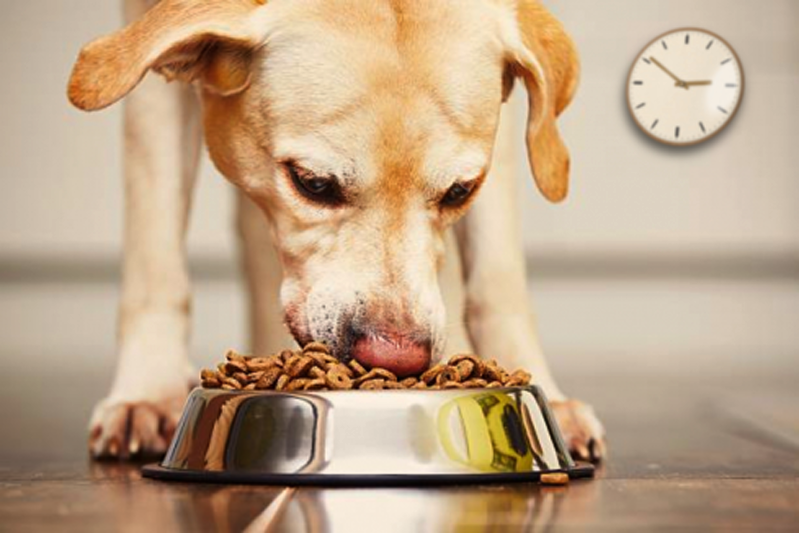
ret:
2:51
